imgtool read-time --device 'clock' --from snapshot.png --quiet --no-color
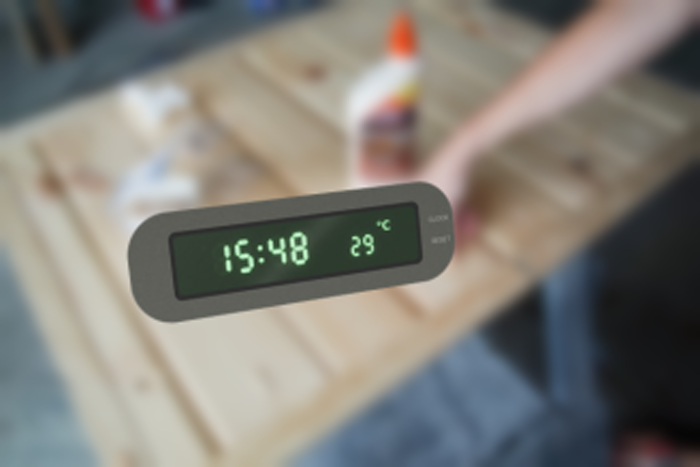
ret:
15:48
